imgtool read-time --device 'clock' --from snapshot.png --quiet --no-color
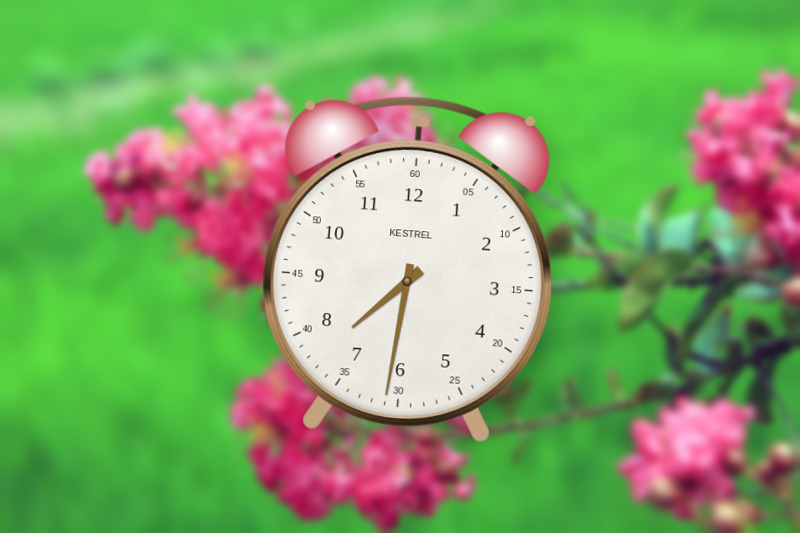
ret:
7:31
